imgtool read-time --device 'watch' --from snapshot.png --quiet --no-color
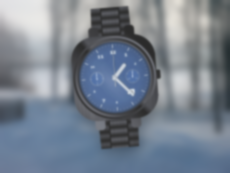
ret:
1:23
